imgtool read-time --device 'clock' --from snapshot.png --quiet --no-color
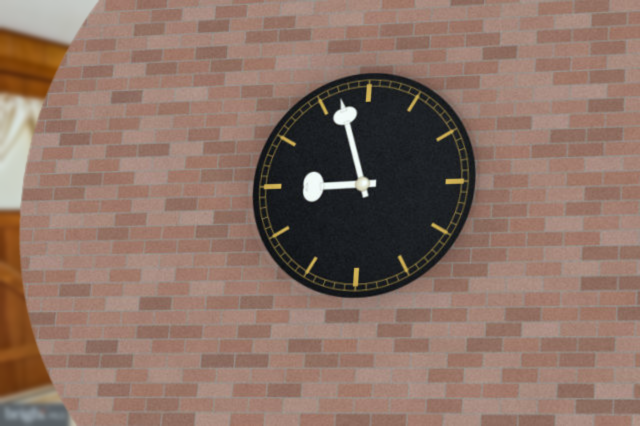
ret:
8:57
